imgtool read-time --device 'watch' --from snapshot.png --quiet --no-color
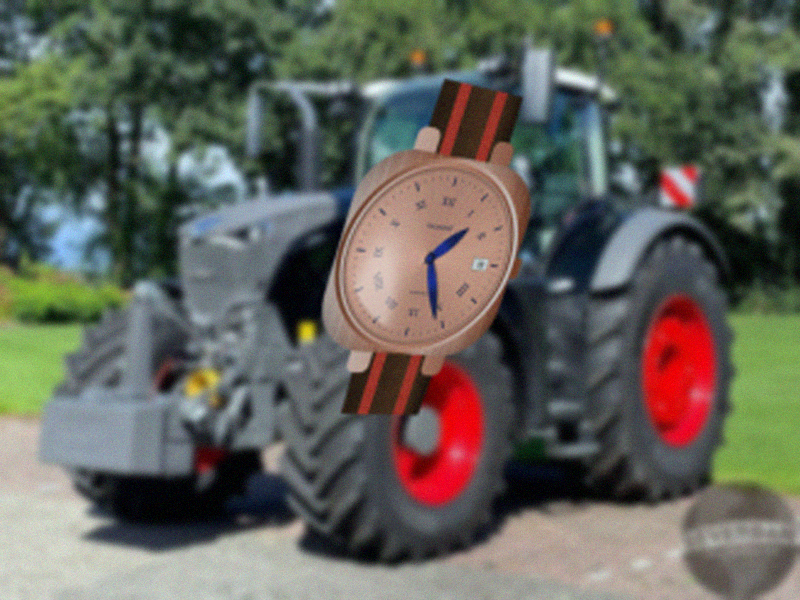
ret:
1:26
